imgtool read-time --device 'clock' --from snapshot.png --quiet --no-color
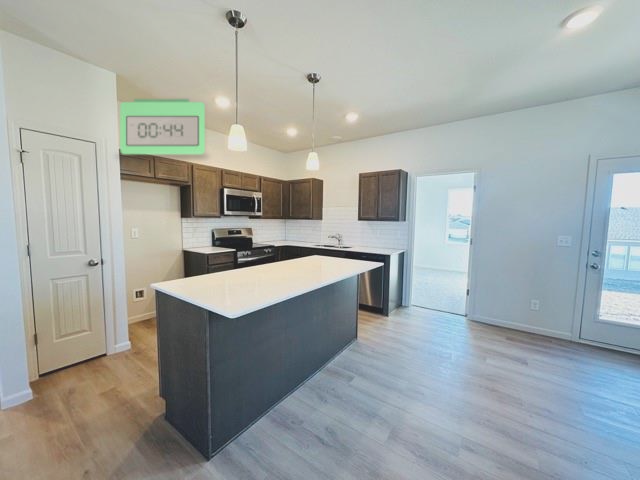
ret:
0:44
